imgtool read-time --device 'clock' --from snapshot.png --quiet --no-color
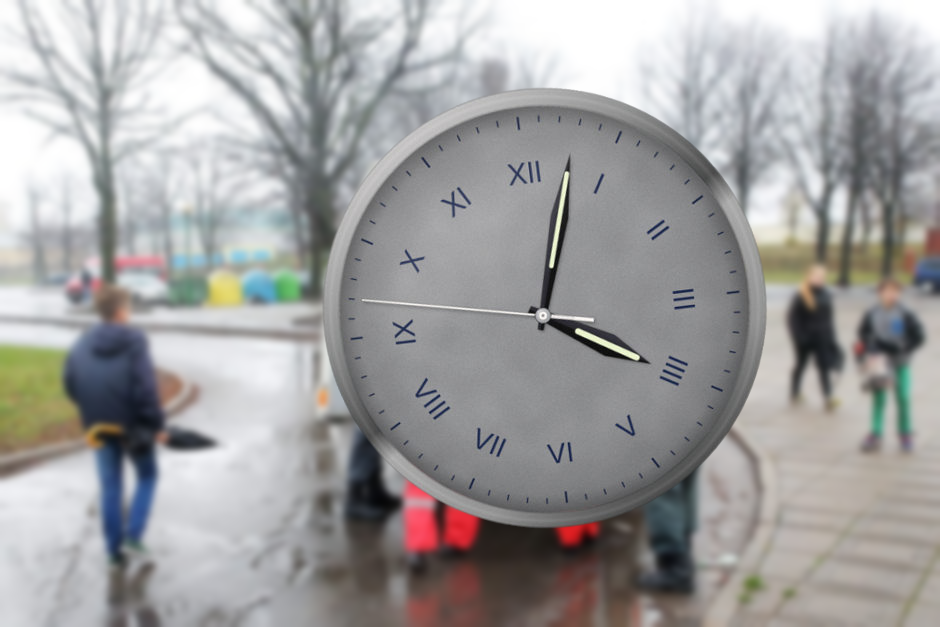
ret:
4:02:47
